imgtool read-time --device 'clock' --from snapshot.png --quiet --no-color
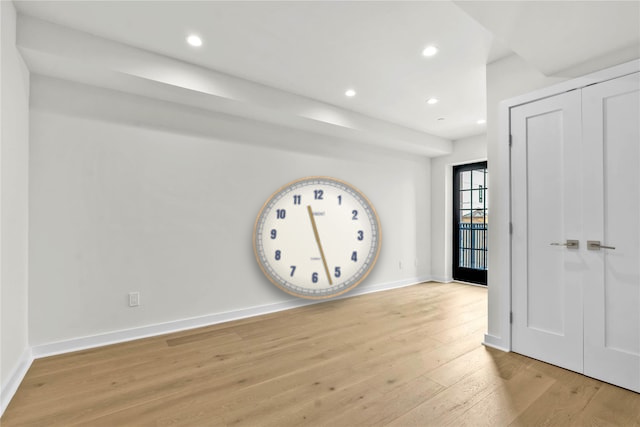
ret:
11:27
